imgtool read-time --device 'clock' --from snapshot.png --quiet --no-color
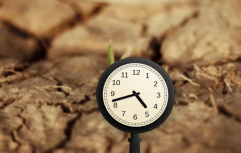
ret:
4:42
